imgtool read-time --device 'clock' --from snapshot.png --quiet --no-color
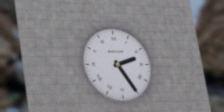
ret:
2:25
